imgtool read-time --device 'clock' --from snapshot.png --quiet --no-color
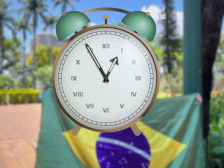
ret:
12:55
